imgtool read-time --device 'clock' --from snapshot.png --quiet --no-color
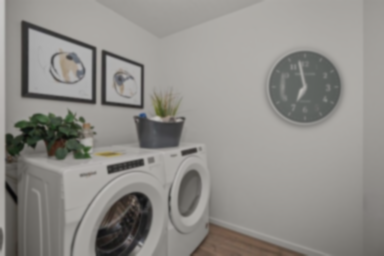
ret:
6:58
